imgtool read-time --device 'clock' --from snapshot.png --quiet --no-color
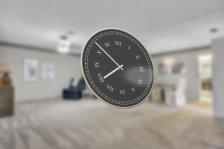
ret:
7:52
